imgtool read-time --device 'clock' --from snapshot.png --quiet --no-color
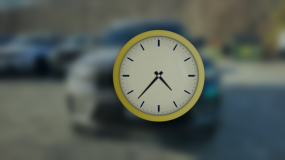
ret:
4:37
